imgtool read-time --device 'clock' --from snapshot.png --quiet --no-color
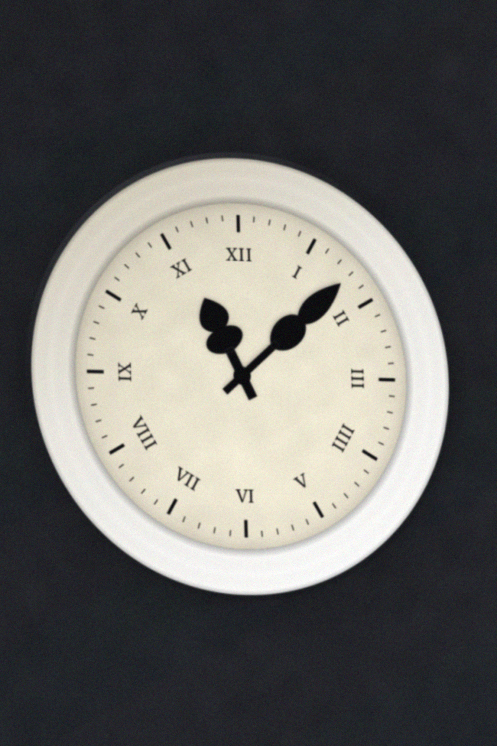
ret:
11:08
